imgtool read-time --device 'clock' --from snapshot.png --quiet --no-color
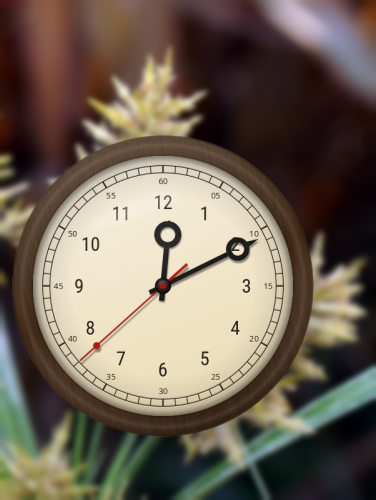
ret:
12:10:38
